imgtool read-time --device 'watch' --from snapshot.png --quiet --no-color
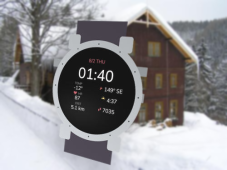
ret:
1:40
